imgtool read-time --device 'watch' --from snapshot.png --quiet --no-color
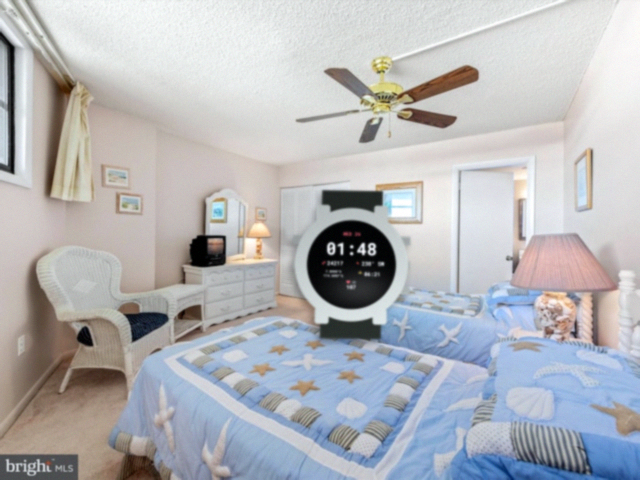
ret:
1:48
